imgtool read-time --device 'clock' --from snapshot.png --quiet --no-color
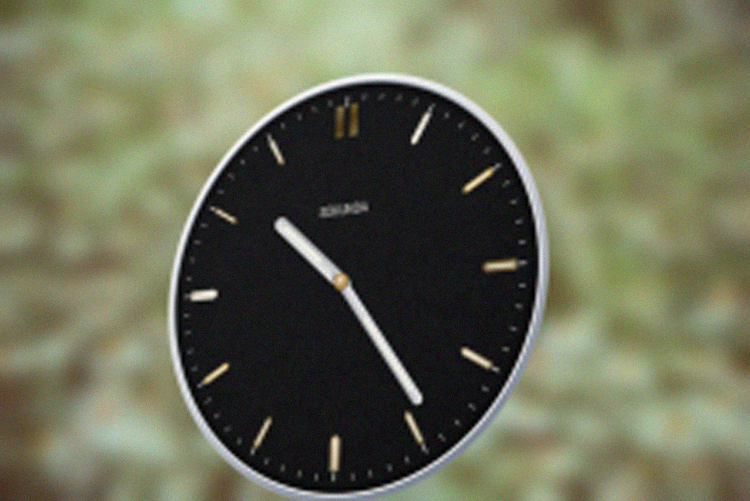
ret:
10:24
